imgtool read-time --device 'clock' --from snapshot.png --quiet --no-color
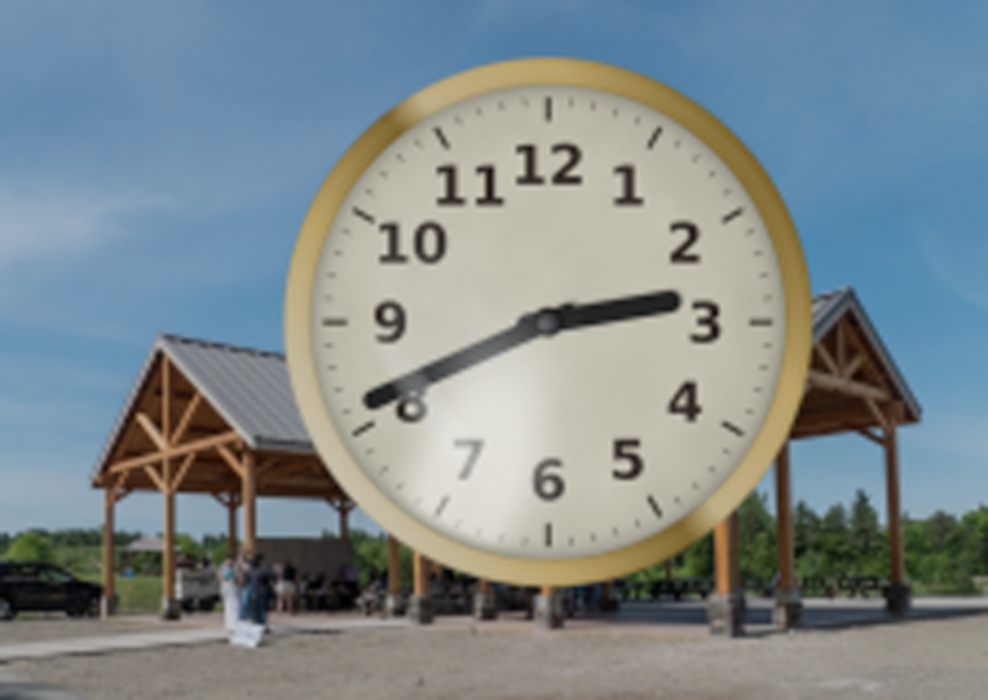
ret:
2:41
